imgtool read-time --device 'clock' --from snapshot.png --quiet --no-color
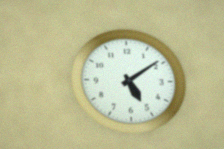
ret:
5:09
